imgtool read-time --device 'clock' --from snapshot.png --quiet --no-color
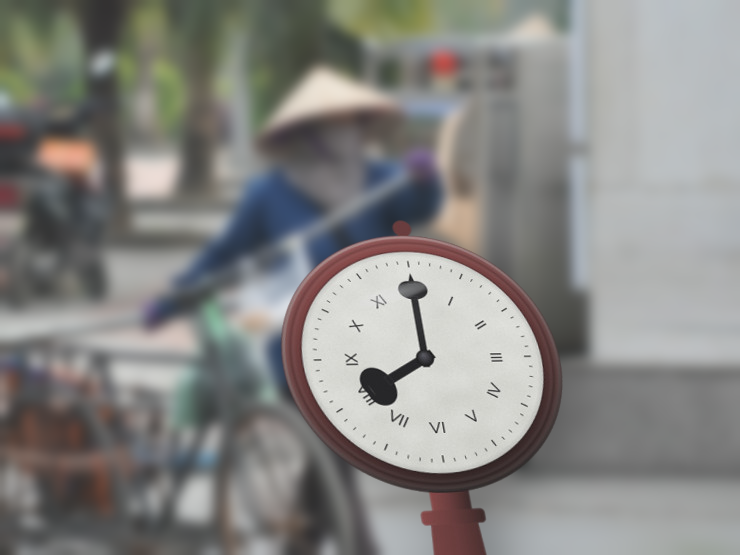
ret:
8:00
